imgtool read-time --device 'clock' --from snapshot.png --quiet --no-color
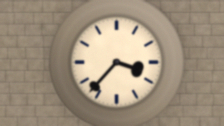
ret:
3:37
